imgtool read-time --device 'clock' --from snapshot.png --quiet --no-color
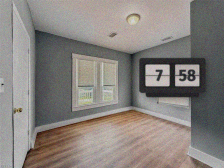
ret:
7:58
